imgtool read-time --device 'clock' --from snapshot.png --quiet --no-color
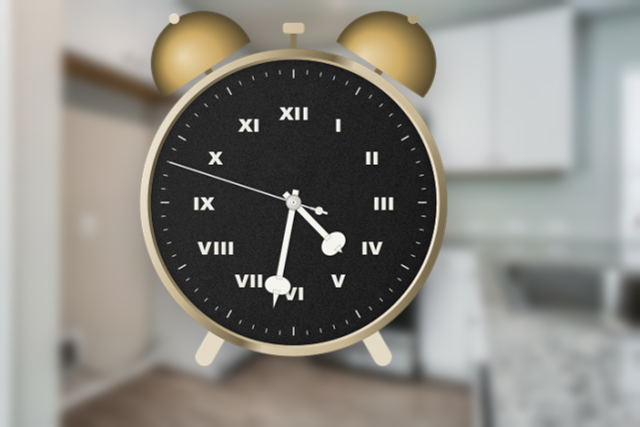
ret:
4:31:48
